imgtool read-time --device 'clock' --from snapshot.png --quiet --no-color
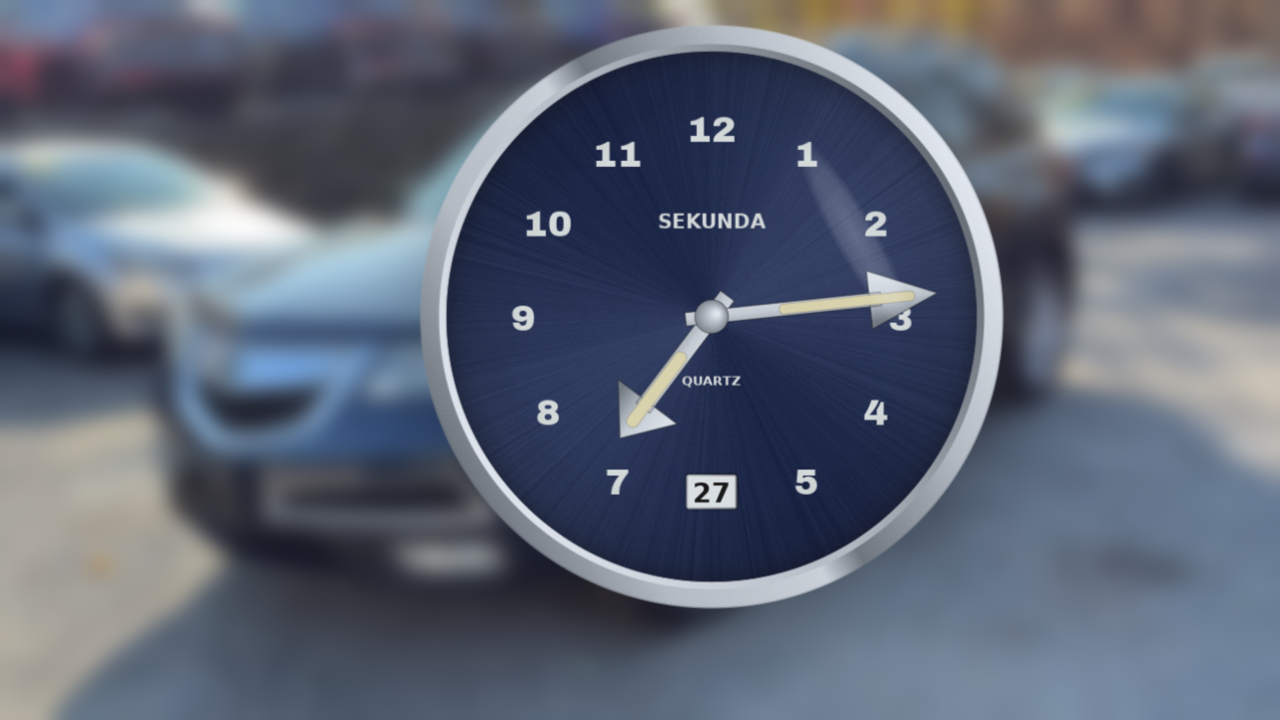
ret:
7:14
